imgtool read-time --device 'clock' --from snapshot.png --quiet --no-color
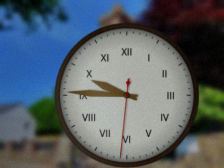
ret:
9:45:31
